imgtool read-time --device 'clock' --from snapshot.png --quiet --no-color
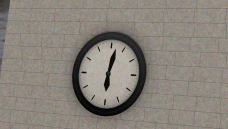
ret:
6:02
